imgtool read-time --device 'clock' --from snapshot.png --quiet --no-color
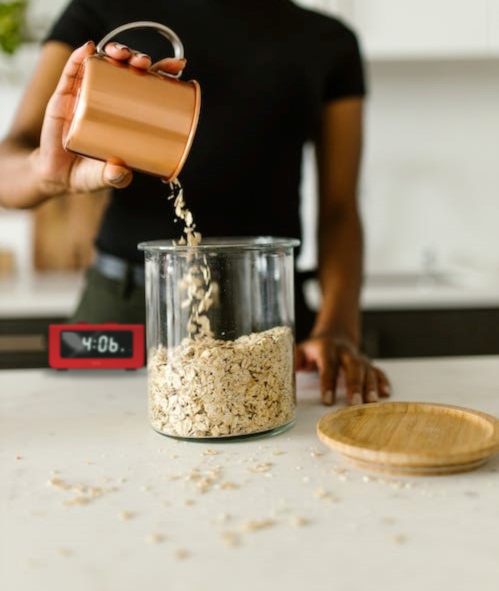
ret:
4:06
